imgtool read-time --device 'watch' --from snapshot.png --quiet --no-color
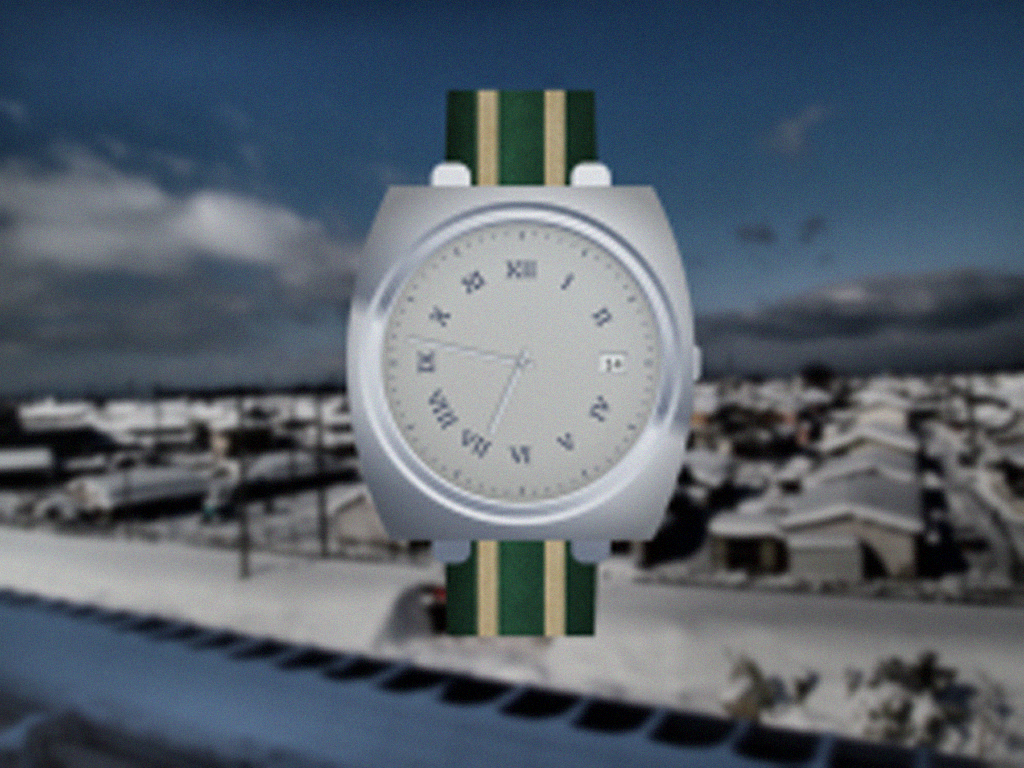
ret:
6:47
